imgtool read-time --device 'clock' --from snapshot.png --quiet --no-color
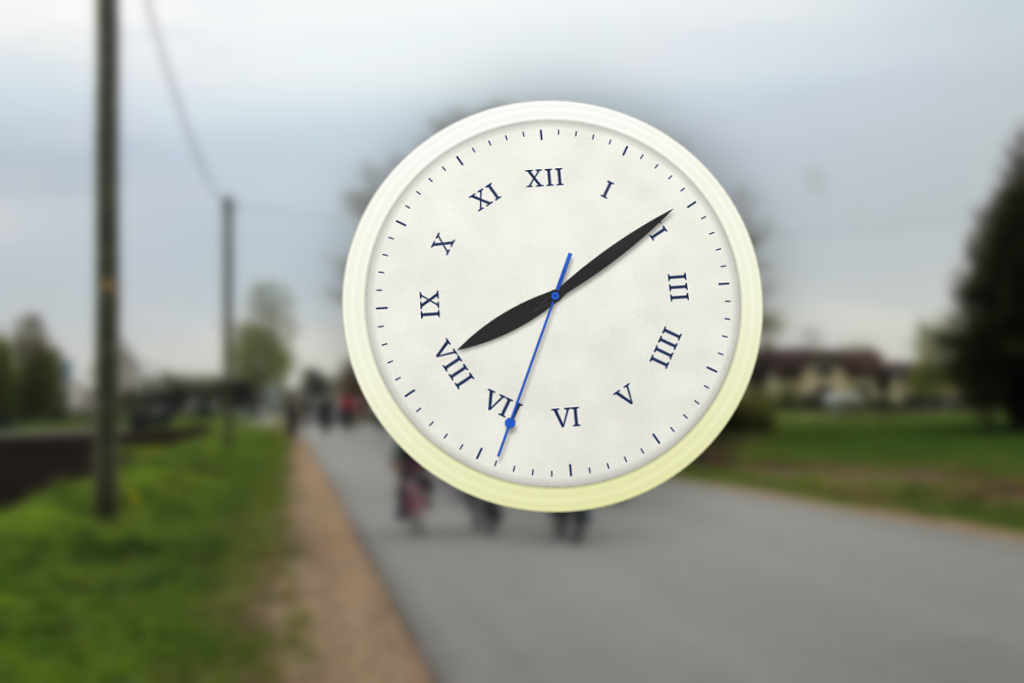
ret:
8:09:34
